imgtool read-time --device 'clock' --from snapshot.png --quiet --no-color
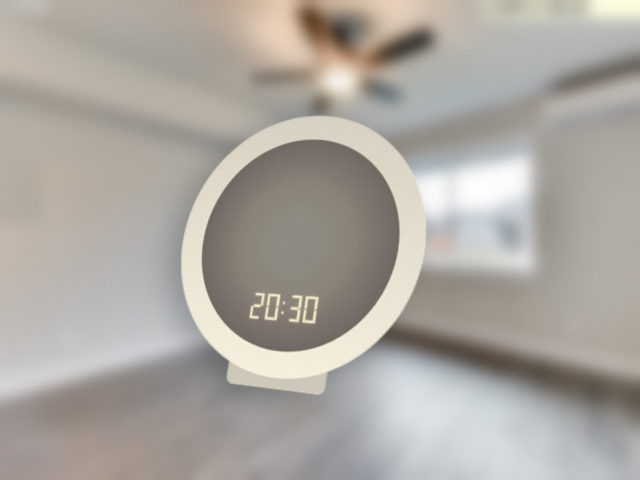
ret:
20:30
